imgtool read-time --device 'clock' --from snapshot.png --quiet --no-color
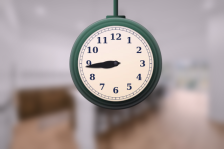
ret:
8:44
